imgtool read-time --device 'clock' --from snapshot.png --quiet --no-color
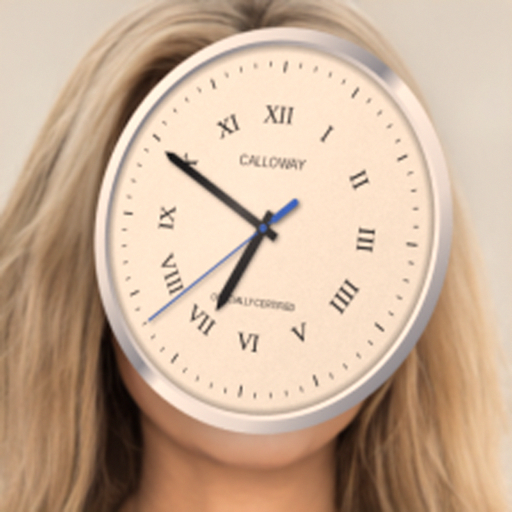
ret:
6:49:38
